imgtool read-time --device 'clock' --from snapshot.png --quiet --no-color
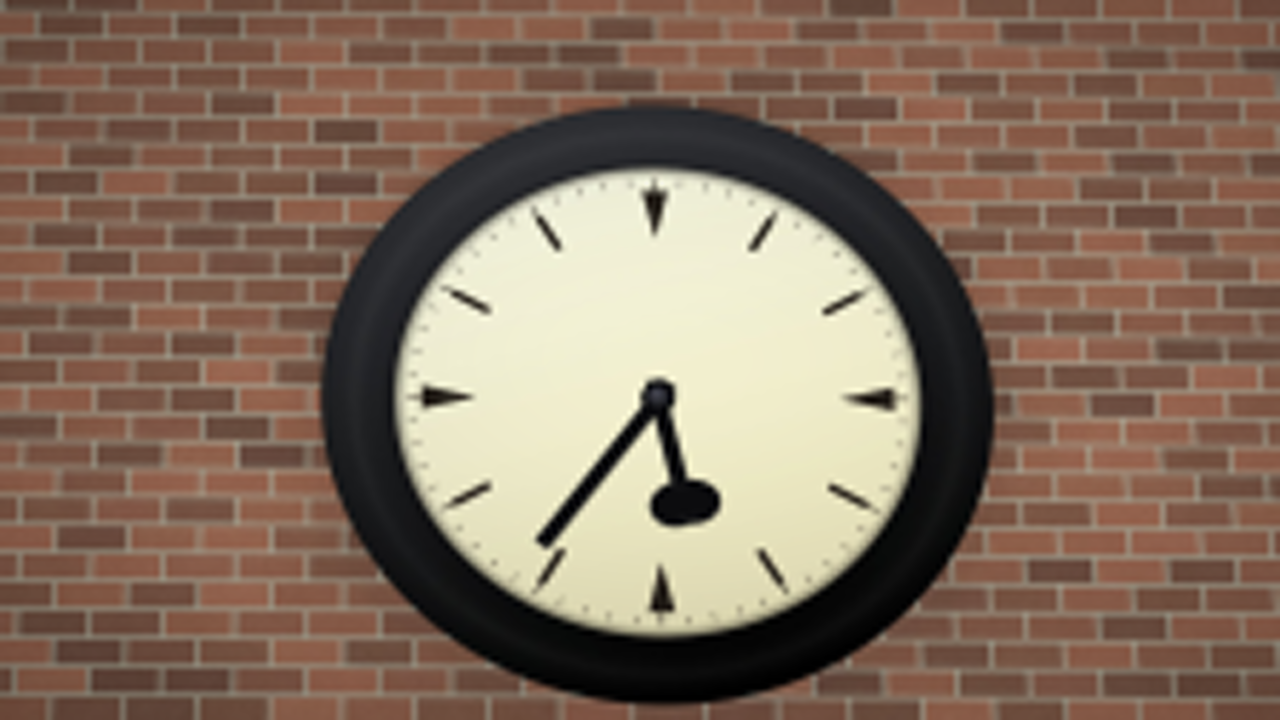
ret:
5:36
